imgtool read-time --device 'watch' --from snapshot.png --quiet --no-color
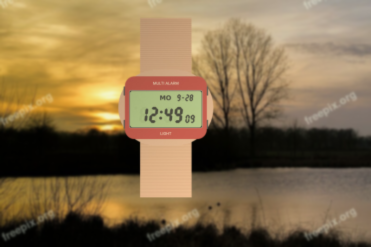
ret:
12:49
